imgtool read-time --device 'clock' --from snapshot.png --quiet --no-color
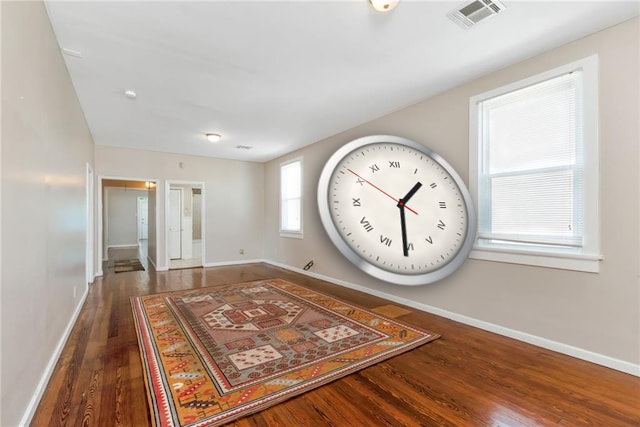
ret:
1:30:51
